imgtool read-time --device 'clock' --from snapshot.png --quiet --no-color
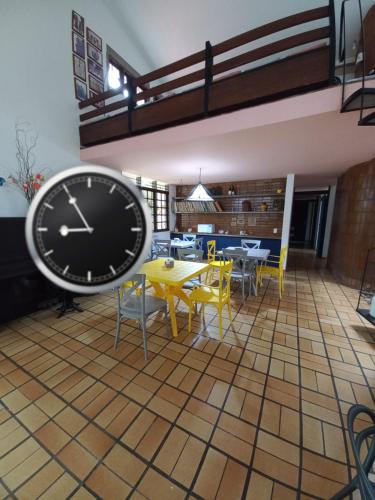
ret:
8:55
